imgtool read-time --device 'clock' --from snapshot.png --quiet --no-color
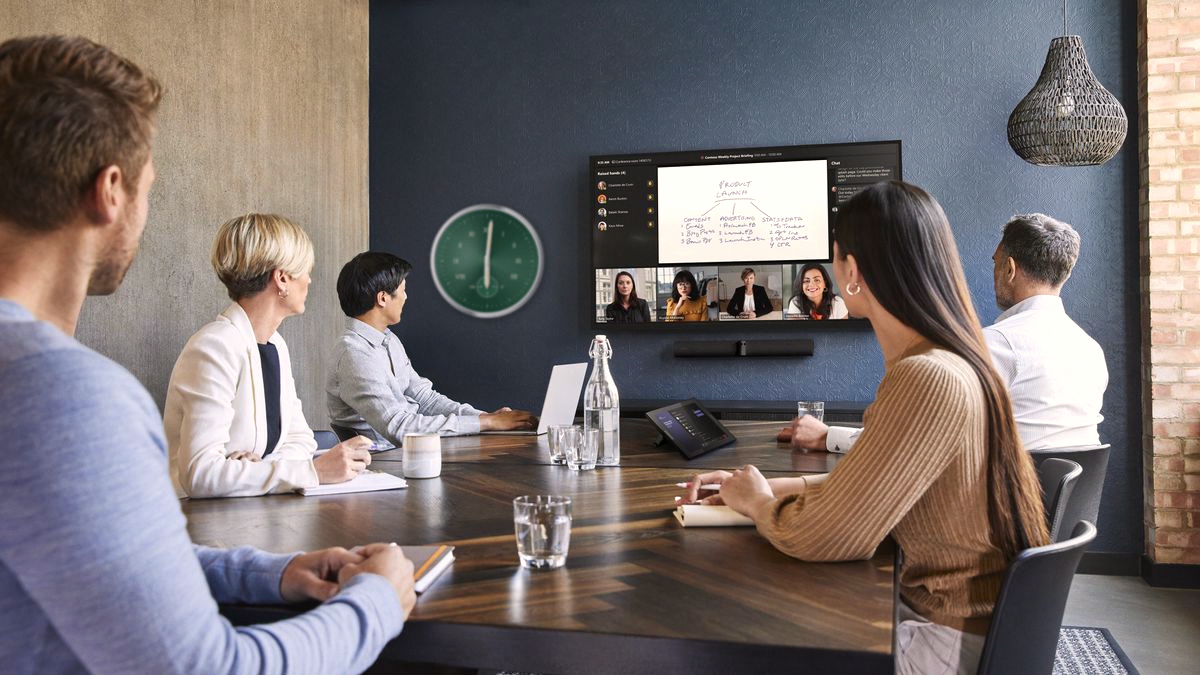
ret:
6:01
